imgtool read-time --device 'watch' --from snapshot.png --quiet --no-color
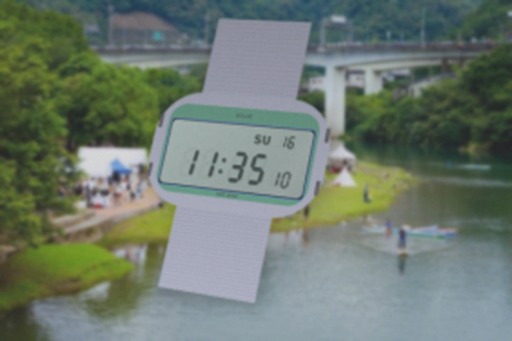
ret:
11:35:10
